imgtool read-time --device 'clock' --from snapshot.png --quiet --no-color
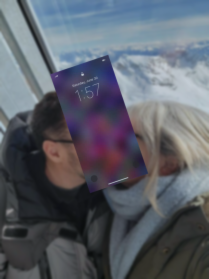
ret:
1:57
